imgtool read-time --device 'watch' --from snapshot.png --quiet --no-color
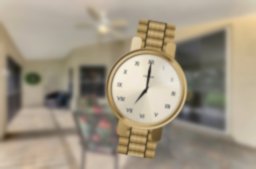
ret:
7:00
